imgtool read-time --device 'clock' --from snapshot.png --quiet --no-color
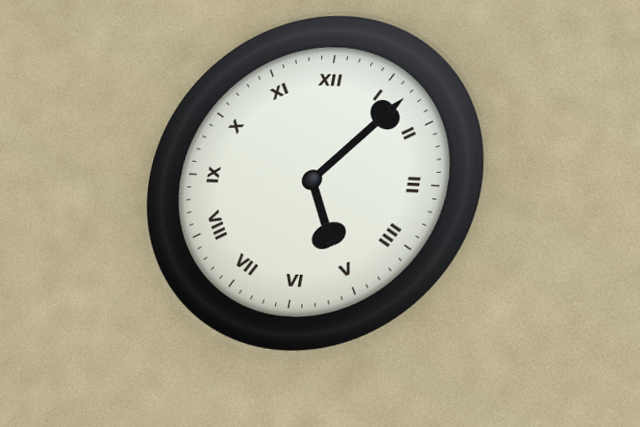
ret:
5:07
